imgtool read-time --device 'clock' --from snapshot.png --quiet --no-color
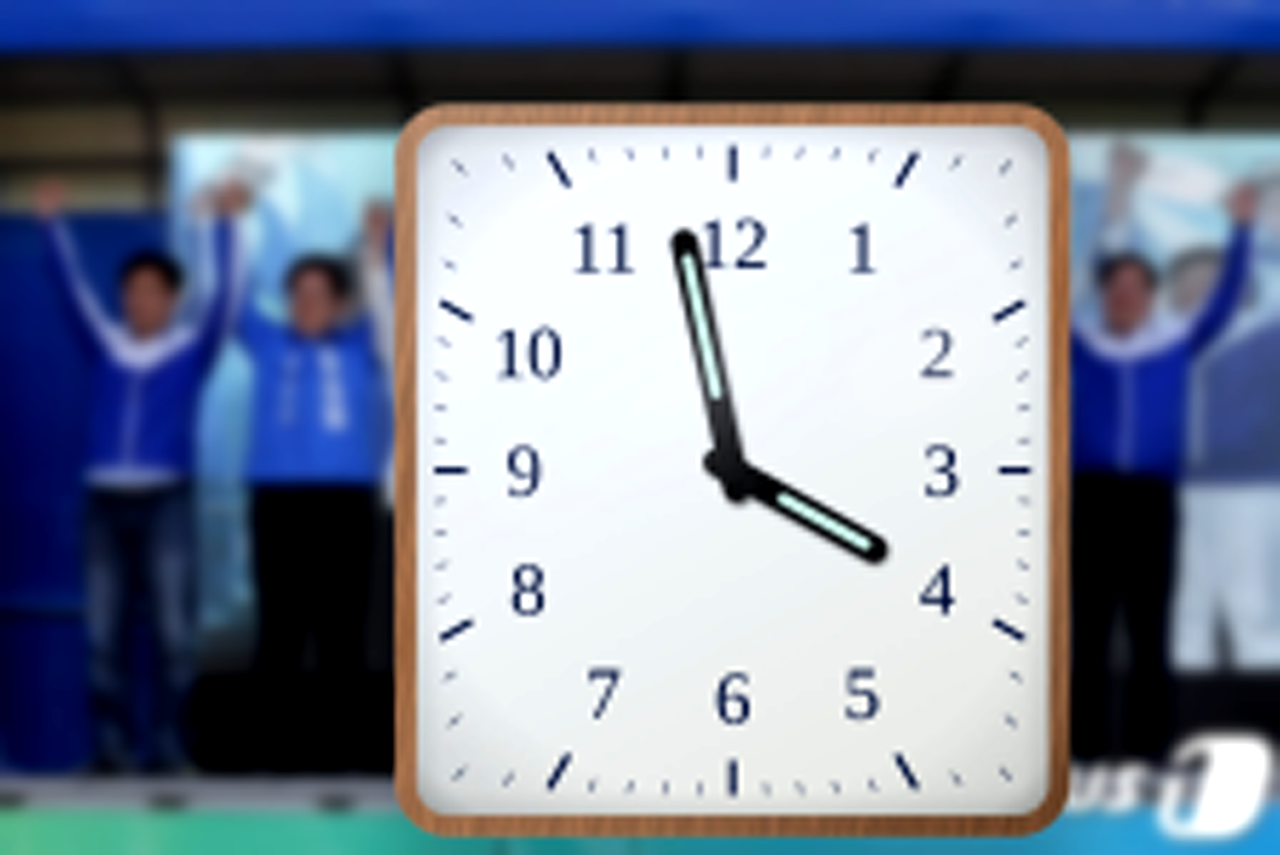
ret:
3:58
